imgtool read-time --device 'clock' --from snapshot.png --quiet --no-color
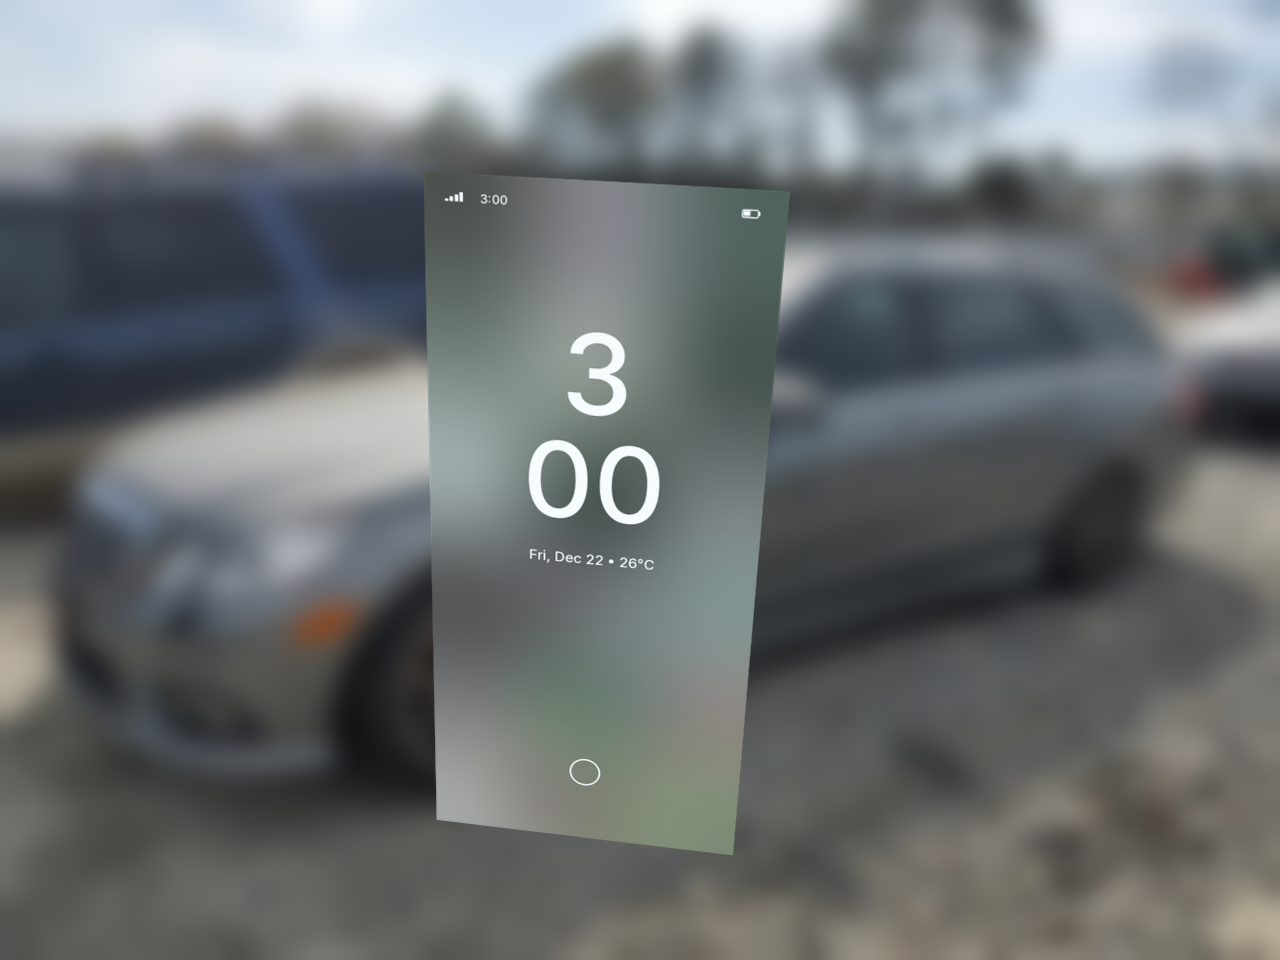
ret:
3:00
